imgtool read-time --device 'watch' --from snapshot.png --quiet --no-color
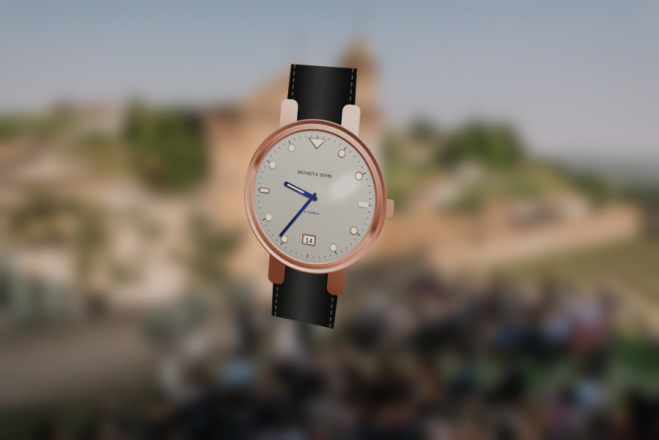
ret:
9:36
